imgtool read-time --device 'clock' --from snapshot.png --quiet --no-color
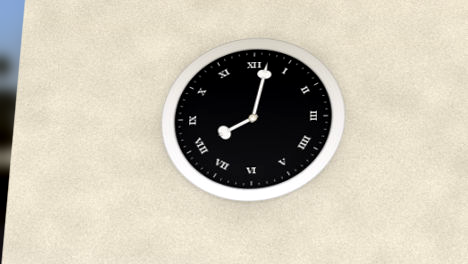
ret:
8:02
